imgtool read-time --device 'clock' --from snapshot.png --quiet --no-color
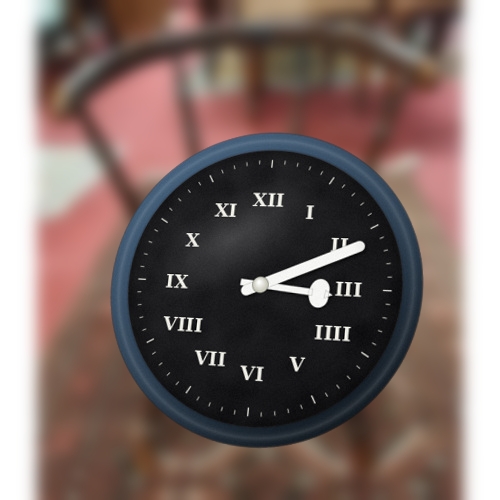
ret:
3:11
